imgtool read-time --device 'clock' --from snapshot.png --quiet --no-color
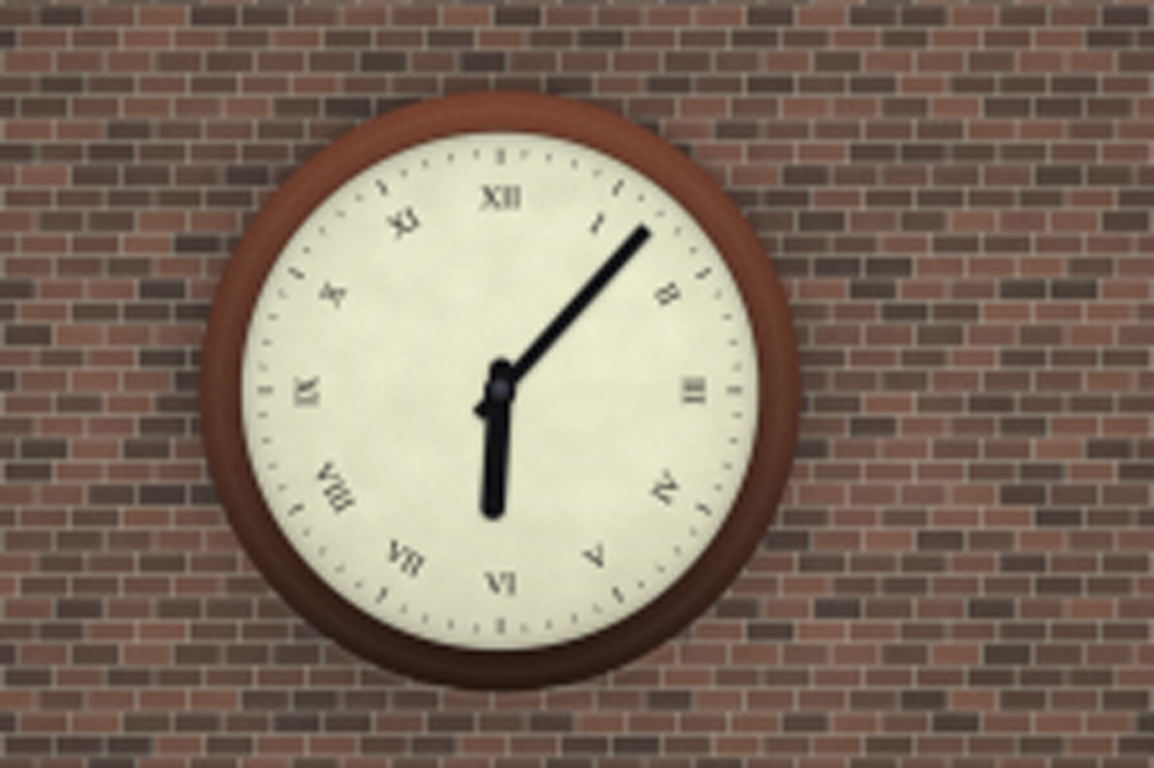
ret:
6:07
